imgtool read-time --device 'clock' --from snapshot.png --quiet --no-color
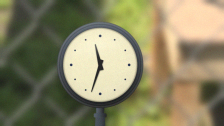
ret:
11:33
